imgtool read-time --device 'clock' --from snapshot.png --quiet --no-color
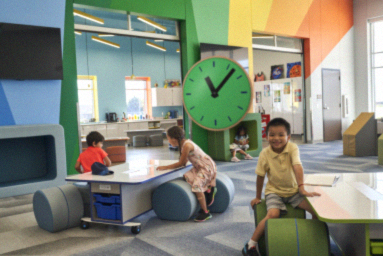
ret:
11:07
